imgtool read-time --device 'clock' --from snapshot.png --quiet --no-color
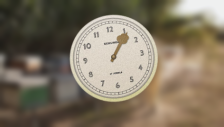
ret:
1:06
